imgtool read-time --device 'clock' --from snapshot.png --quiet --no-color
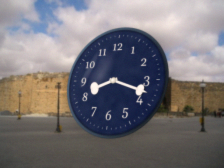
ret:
8:18
